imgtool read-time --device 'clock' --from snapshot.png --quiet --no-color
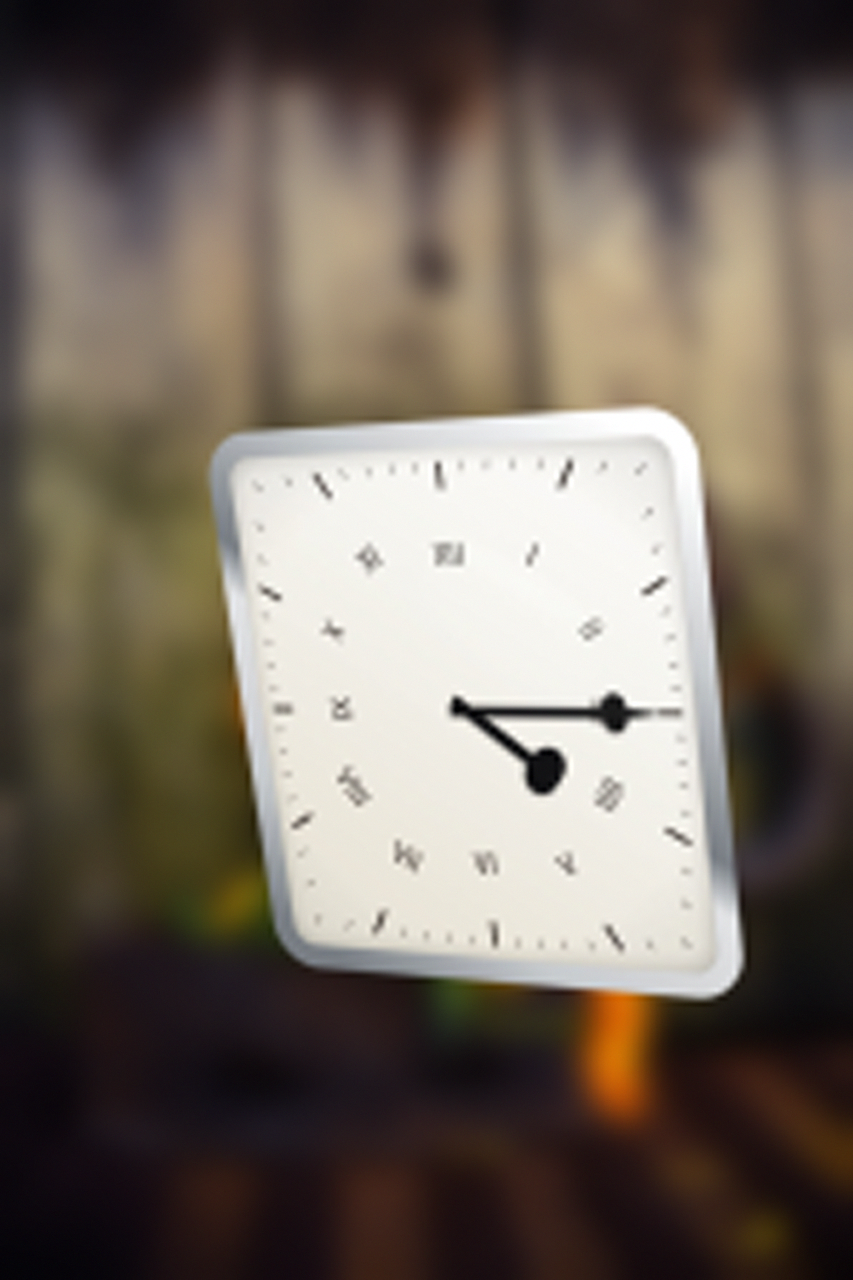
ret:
4:15
